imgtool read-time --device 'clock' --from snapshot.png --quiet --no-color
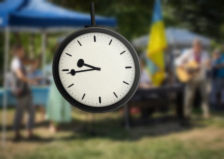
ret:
9:44
